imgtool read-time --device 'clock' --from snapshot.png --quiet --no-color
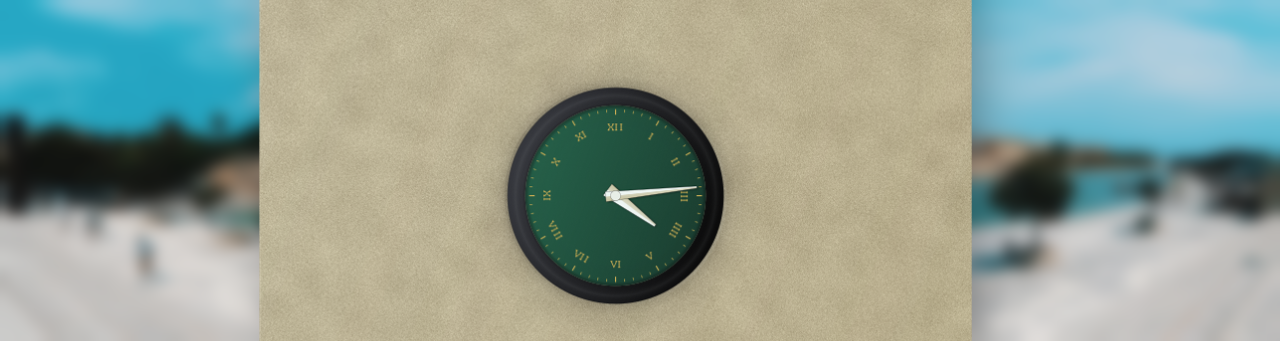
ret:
4:14
